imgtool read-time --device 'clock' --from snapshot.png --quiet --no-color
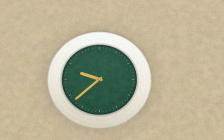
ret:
9:38
